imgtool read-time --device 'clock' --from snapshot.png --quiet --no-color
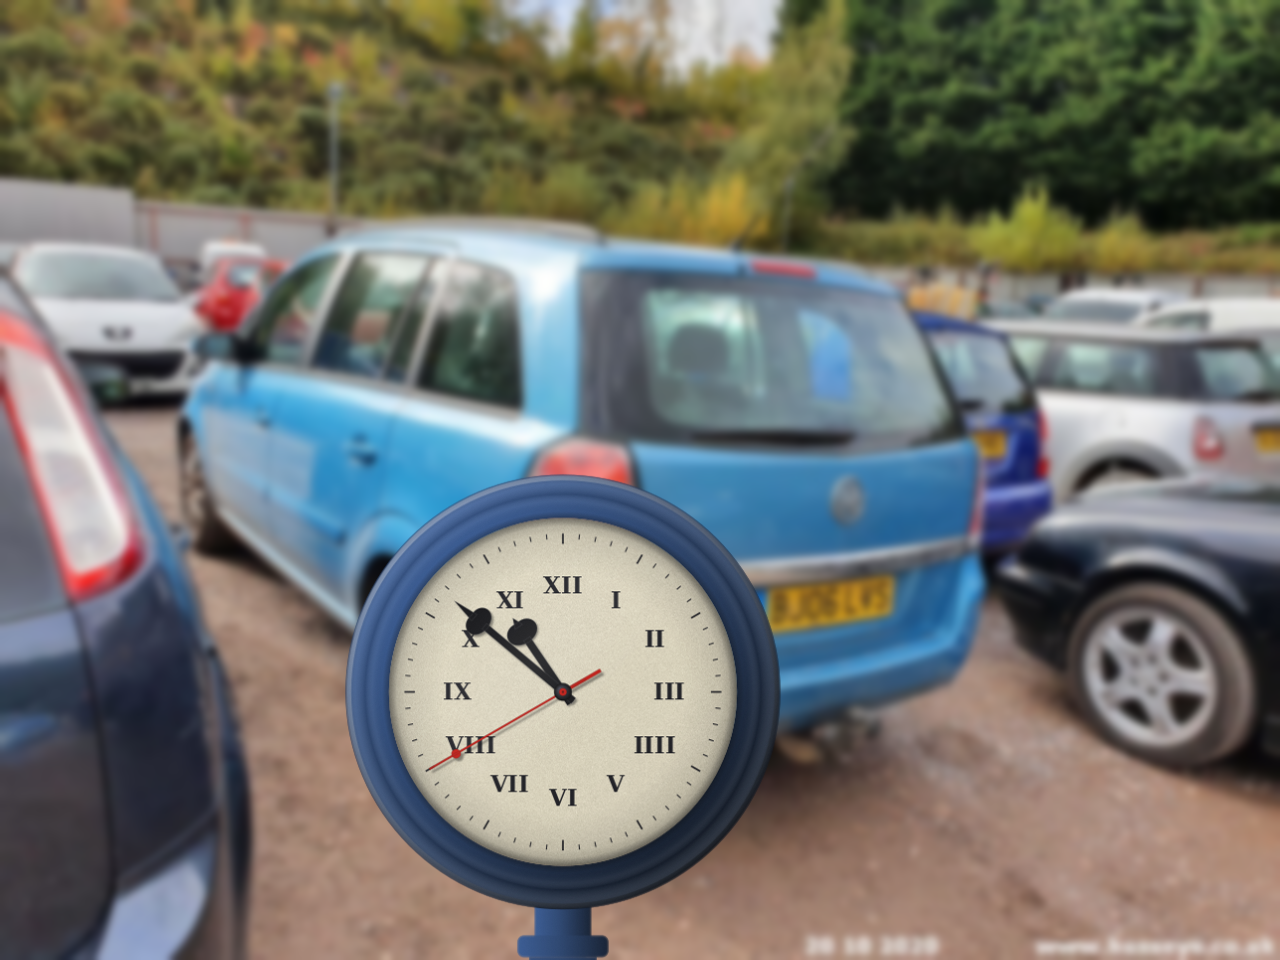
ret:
10:51:40
